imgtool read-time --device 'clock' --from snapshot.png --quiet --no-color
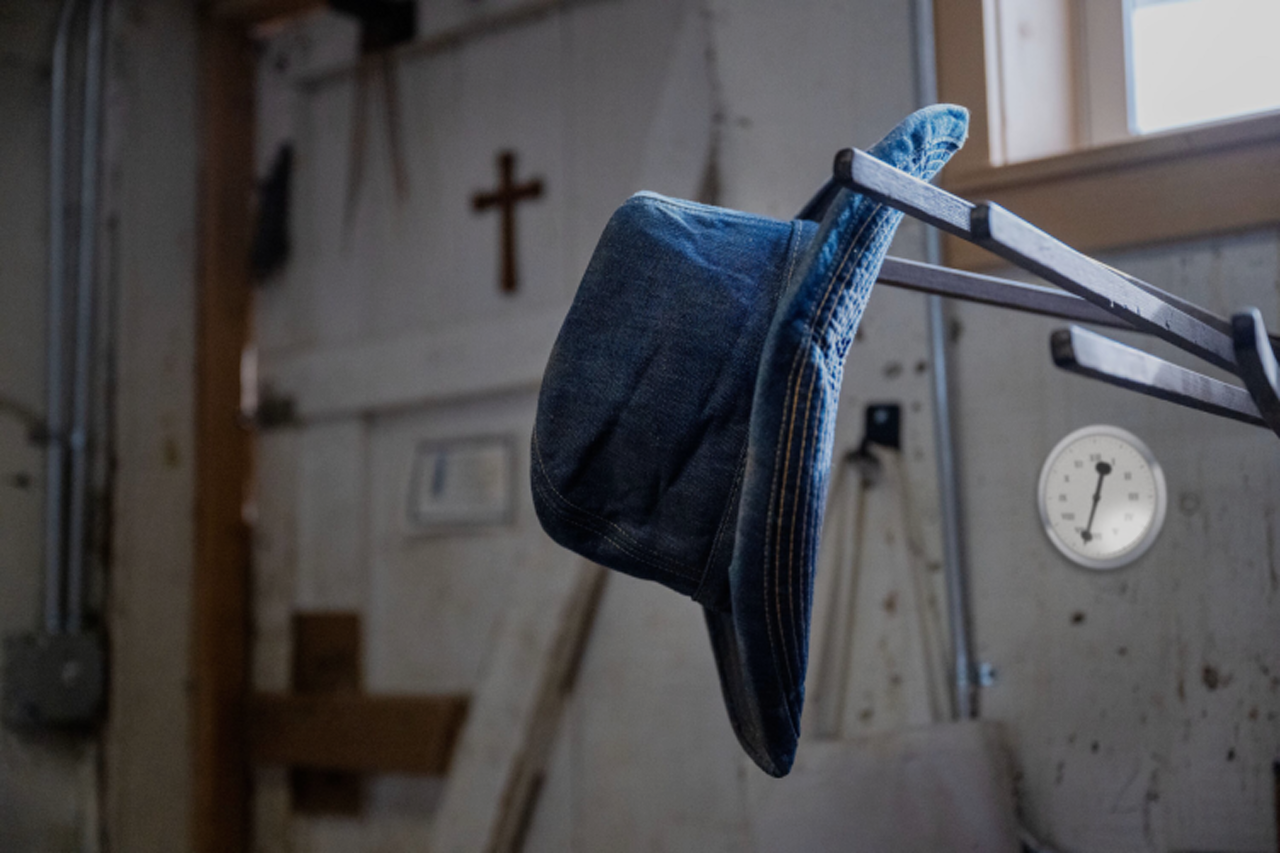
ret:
12:33
